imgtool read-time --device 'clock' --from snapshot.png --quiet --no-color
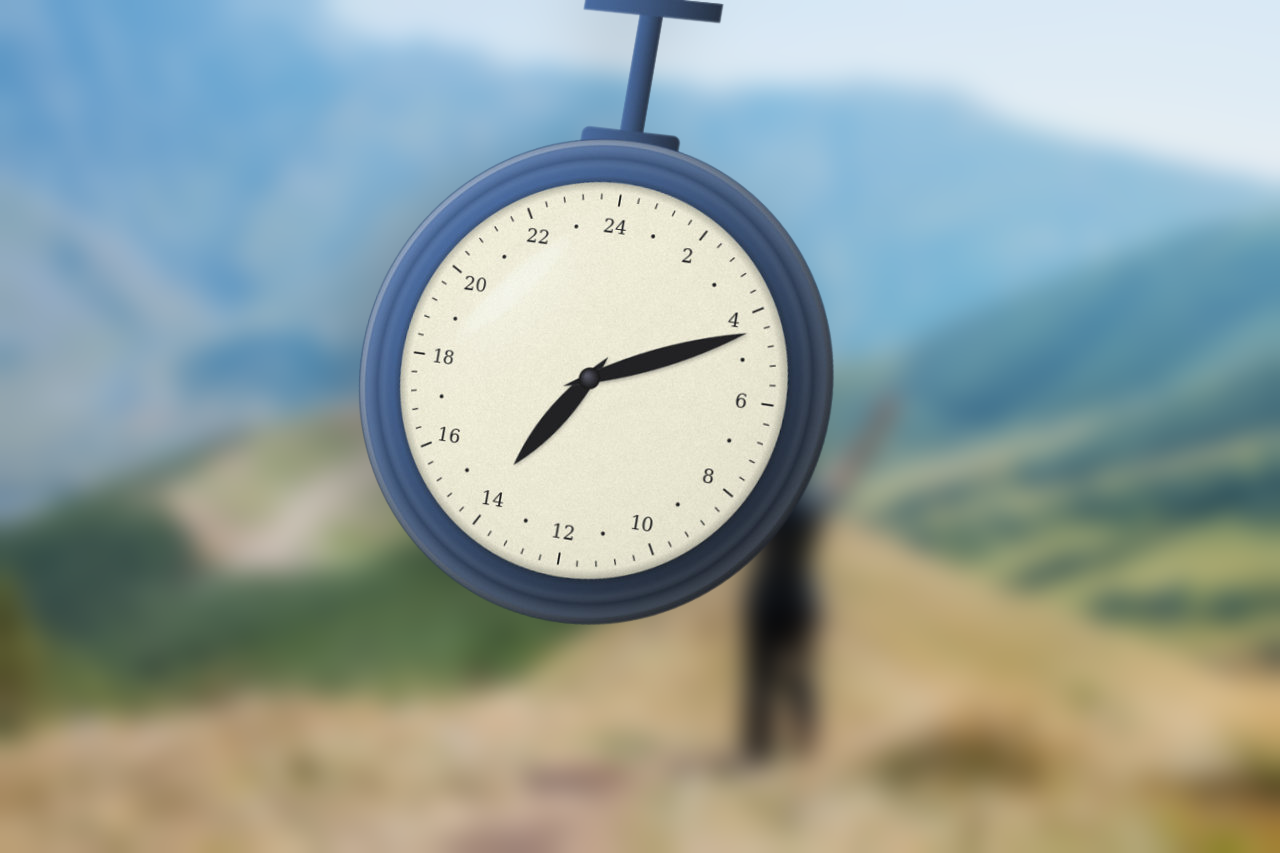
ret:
14:11
